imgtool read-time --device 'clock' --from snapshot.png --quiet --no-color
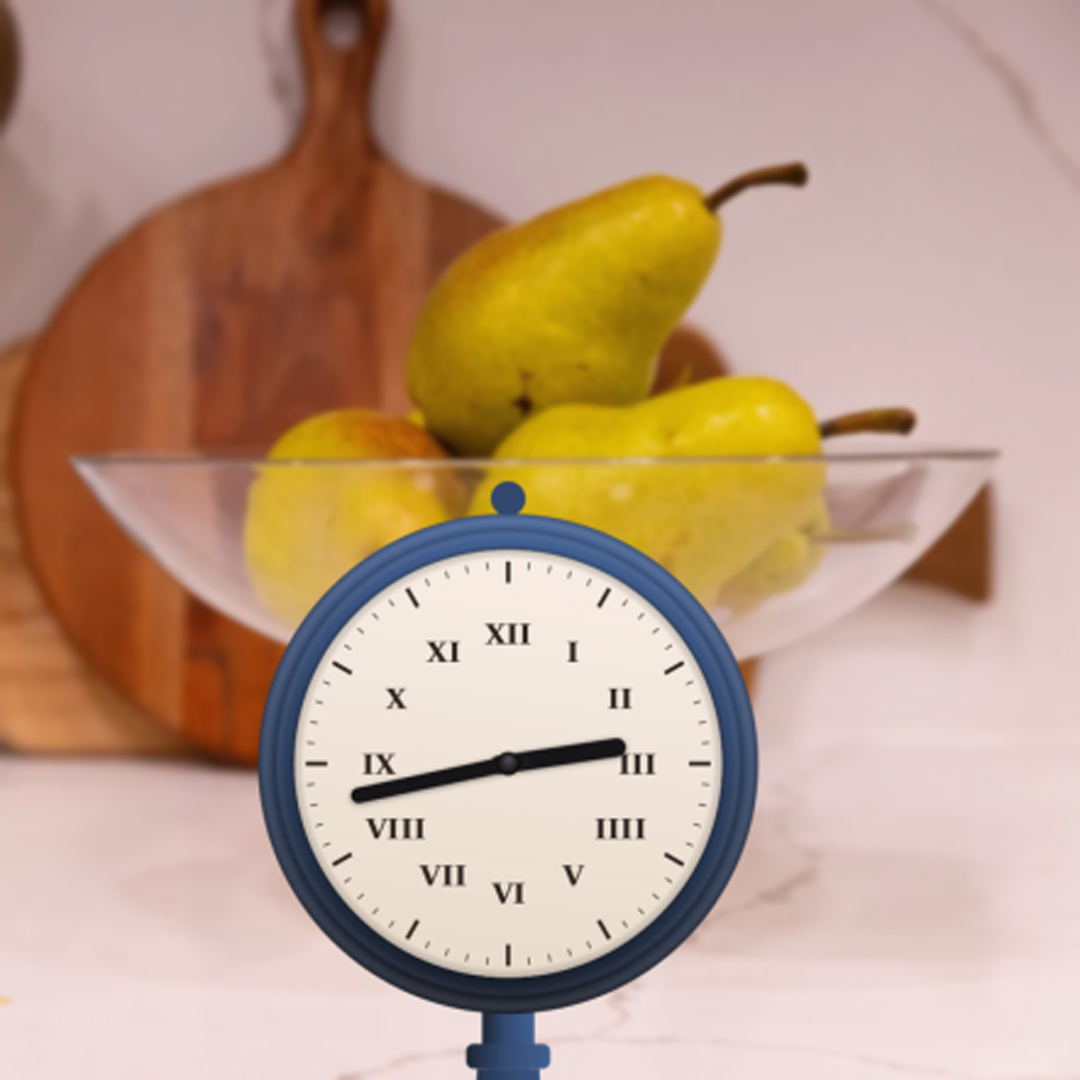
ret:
2:43
